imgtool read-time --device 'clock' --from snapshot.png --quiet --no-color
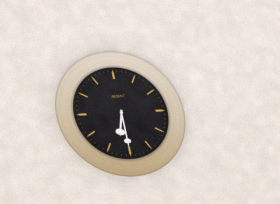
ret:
6:30
